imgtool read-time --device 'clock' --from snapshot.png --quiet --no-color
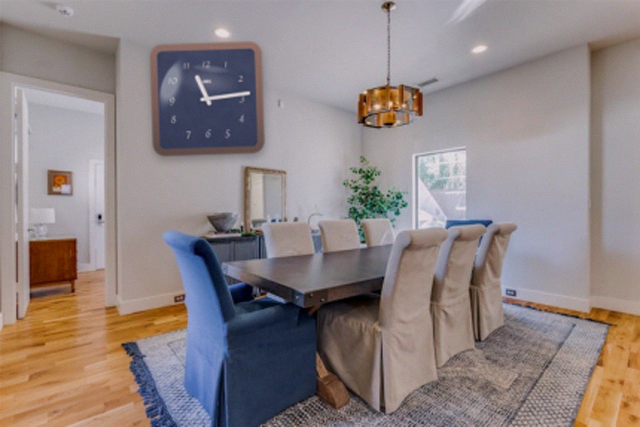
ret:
11:14
